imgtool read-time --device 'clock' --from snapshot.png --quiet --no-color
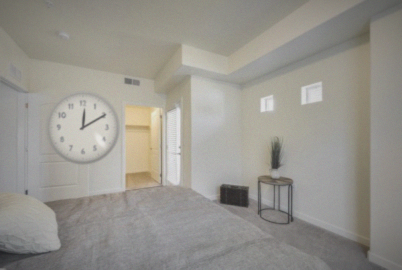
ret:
12:10
